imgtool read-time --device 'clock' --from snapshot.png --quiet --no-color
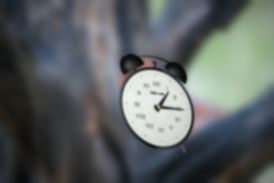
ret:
1:15
